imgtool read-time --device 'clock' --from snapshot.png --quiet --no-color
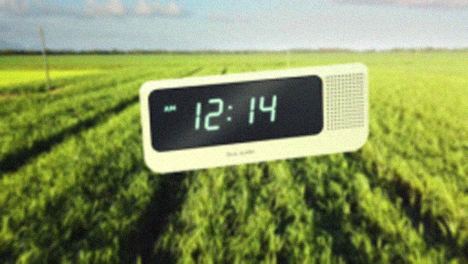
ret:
12:14
